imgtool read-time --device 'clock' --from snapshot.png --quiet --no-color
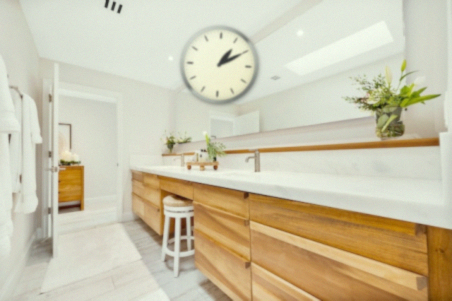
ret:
1:10
